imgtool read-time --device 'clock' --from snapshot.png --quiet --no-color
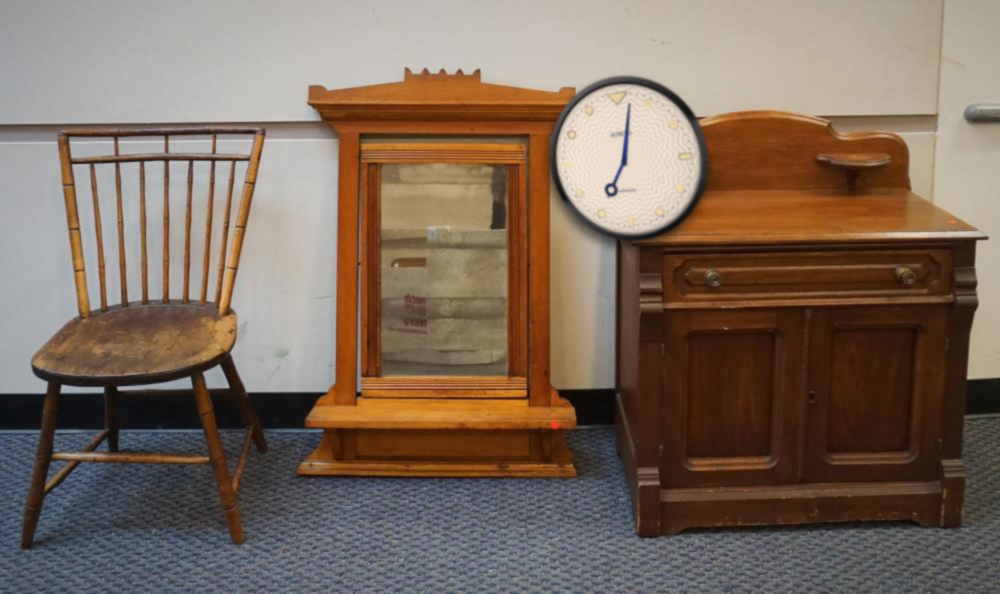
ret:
7:02
